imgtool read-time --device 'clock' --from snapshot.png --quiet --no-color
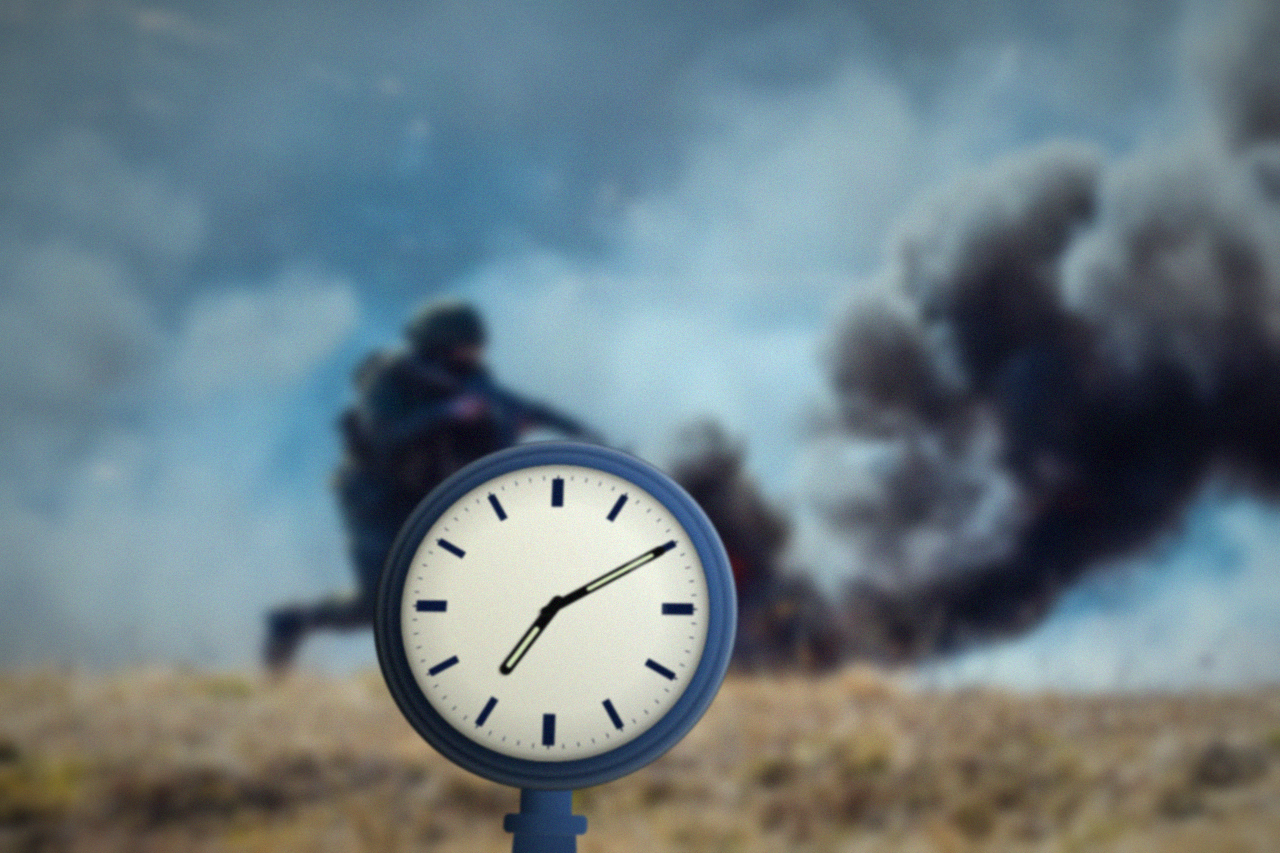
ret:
7:10
